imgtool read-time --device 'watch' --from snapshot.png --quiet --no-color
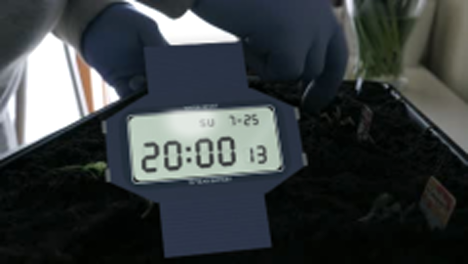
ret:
20:00:13
